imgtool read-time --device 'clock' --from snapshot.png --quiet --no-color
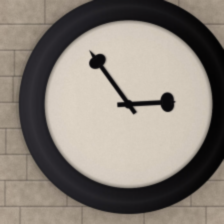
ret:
2:54
